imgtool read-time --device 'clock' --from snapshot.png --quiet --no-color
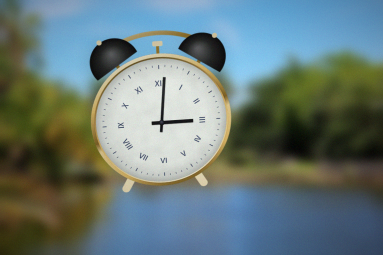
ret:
3:01
